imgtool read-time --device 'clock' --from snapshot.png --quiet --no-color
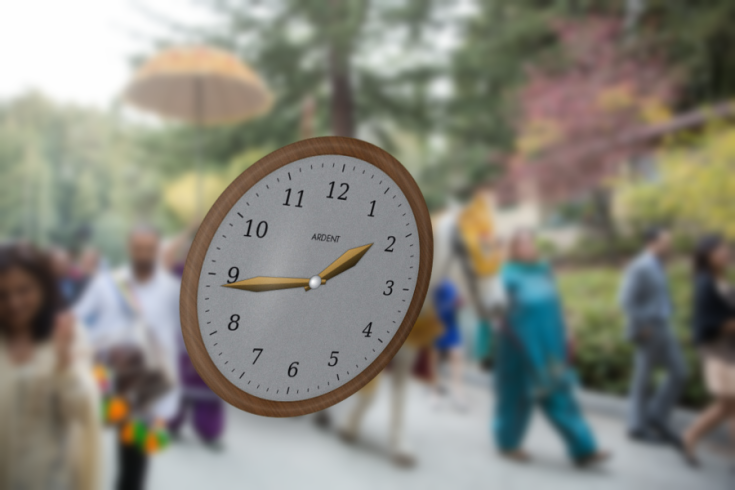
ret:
1:44
